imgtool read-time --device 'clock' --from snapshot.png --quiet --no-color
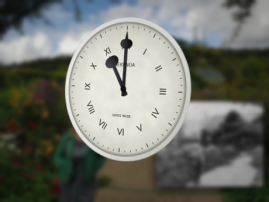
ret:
11:00
